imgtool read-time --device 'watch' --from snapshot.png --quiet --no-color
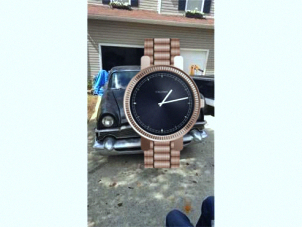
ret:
1:13
